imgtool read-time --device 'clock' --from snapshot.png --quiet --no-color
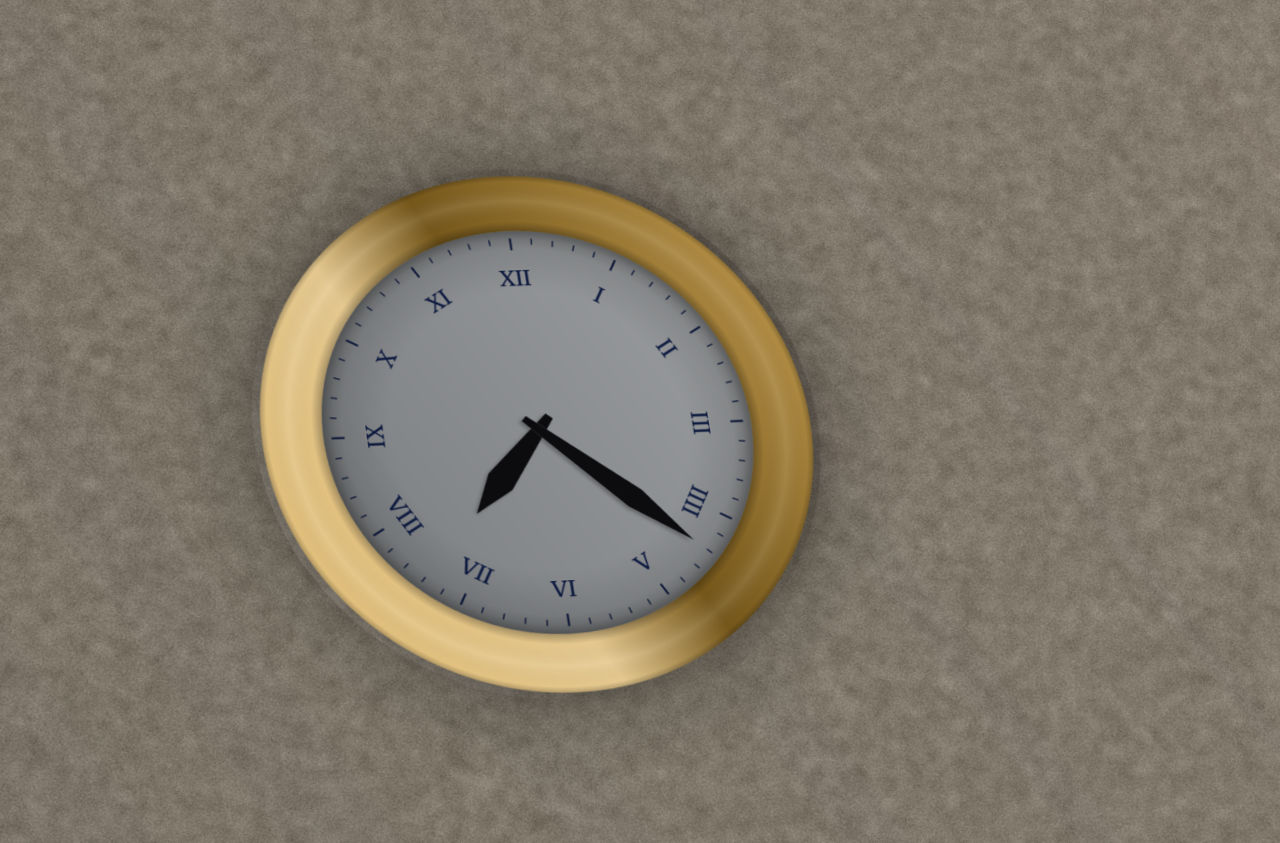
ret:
7:22
